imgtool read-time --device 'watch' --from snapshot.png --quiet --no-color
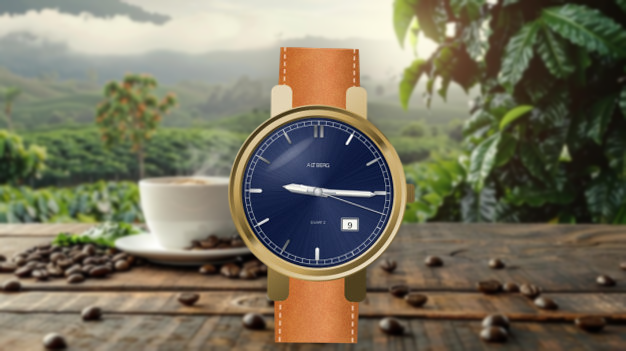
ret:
9:15:18
